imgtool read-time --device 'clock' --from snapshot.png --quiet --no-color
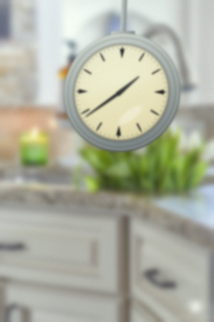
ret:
1:39
